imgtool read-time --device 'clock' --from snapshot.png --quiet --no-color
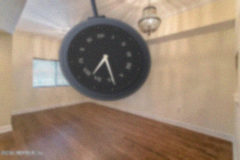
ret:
7:29
